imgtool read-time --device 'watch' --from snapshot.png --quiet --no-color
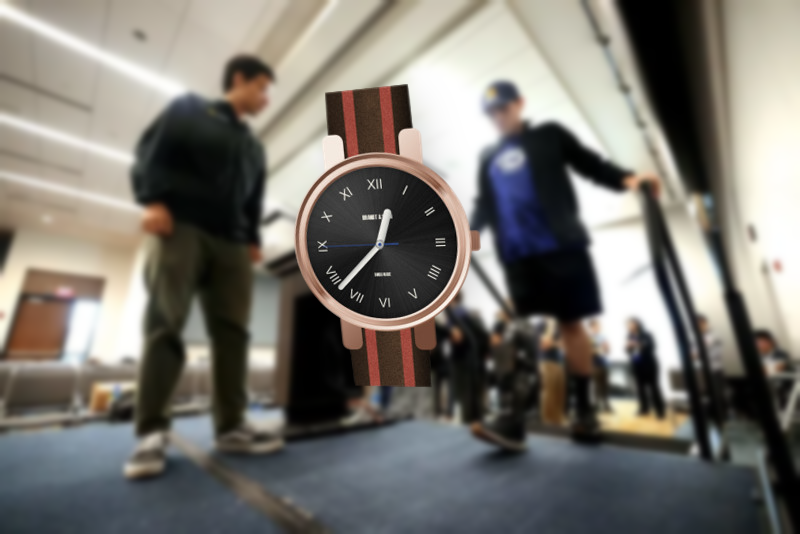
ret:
12:37:45
